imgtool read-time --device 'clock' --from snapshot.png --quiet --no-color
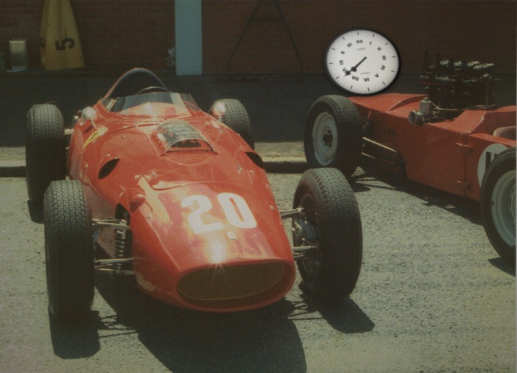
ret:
7:39
